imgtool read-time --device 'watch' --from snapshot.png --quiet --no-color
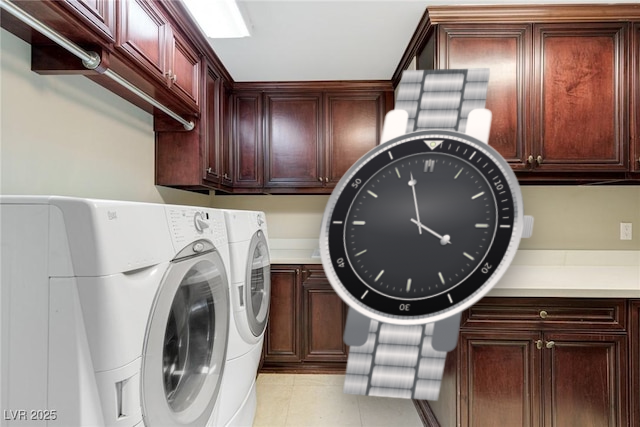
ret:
3:57
